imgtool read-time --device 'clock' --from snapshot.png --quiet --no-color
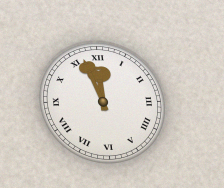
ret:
11:57
